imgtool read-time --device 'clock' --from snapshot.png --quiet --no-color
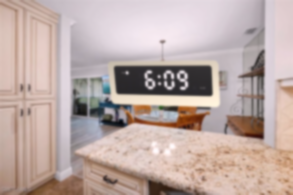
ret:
6:09
